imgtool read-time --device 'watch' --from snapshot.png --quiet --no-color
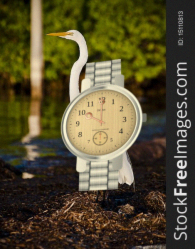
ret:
10:00
